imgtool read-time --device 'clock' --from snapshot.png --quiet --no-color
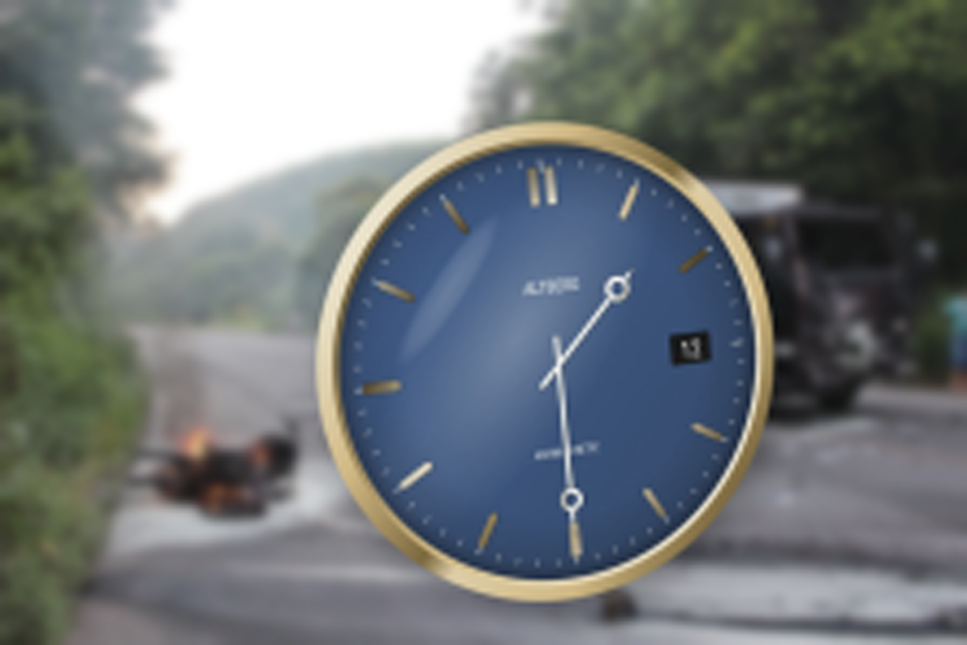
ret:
1:30
